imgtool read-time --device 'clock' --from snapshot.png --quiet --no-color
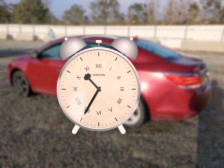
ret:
10:35
